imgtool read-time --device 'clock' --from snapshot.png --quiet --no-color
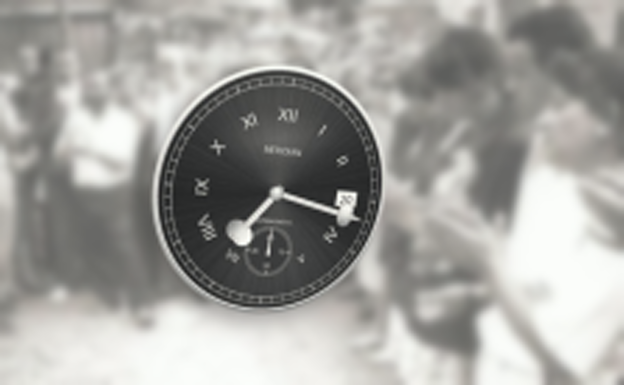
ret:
7:17
